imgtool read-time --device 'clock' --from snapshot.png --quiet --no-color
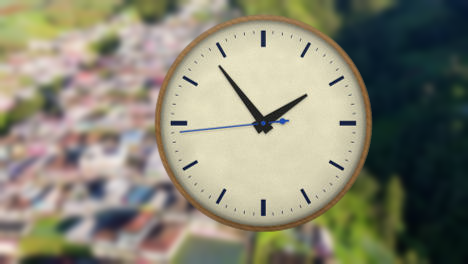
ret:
1:53:44
